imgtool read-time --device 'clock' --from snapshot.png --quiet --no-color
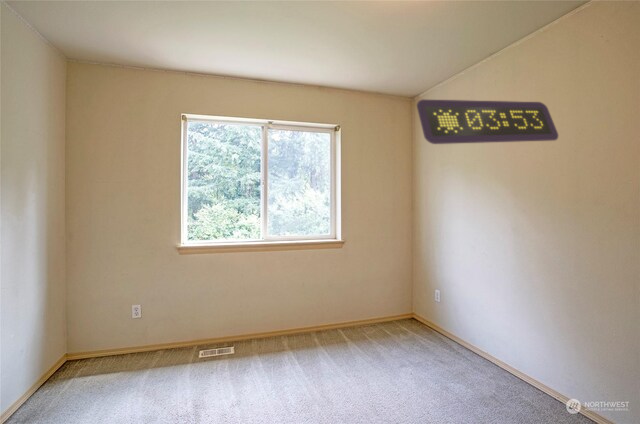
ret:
3:53
